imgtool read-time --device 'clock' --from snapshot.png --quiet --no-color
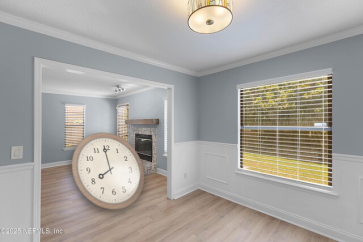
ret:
7:59
